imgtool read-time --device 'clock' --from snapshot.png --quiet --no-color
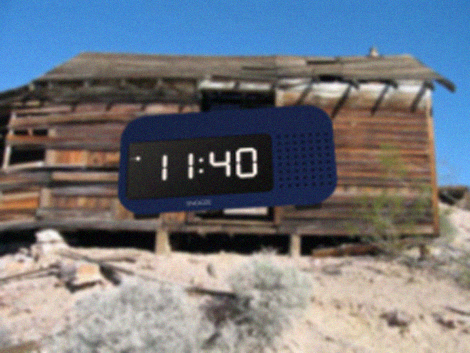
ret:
11:40
